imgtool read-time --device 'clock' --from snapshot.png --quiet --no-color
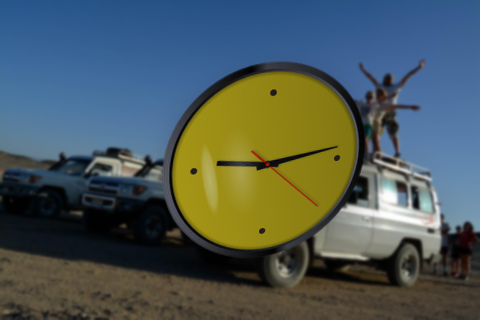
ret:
9:13:22
